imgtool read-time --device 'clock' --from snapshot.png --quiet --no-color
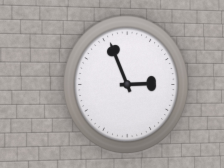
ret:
2:56
